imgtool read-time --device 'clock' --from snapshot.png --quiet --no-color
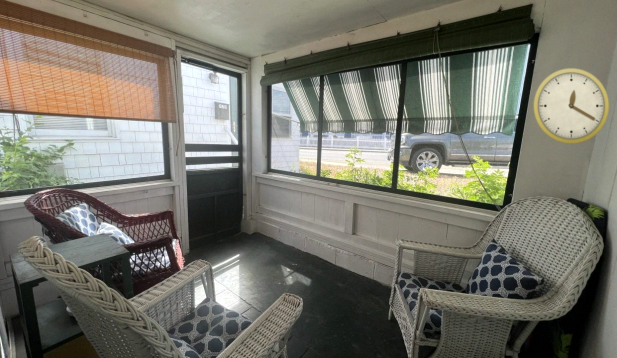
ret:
12:20
